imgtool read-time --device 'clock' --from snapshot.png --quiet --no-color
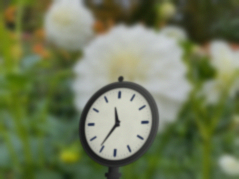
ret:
11:36
